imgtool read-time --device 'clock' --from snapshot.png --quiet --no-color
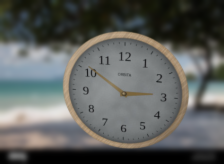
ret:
2:51
